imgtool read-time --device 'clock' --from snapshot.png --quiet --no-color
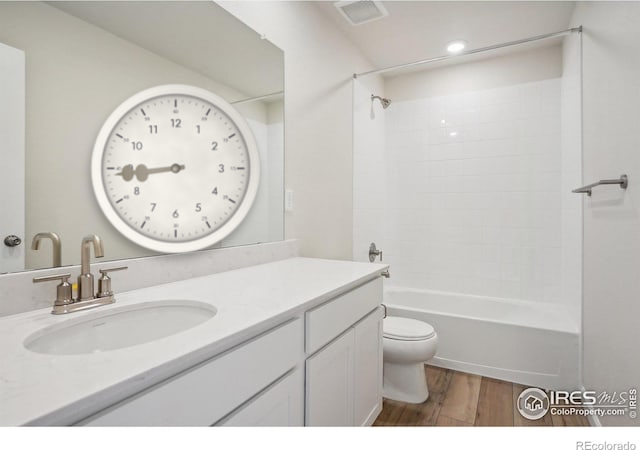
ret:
8:44
